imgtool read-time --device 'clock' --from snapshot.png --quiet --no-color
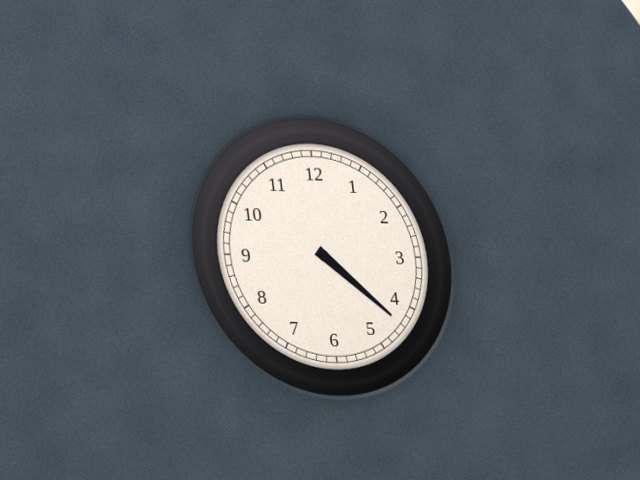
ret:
4:22
